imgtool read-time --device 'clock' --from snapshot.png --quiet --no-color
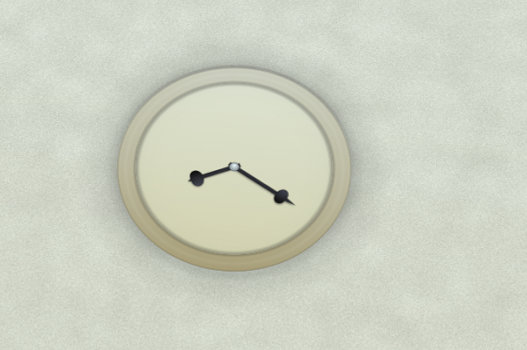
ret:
8:21
